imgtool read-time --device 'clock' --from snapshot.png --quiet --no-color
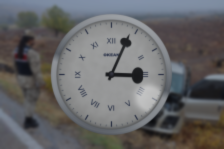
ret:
3:04
